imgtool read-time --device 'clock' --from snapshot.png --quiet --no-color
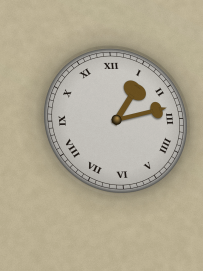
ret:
1:13
